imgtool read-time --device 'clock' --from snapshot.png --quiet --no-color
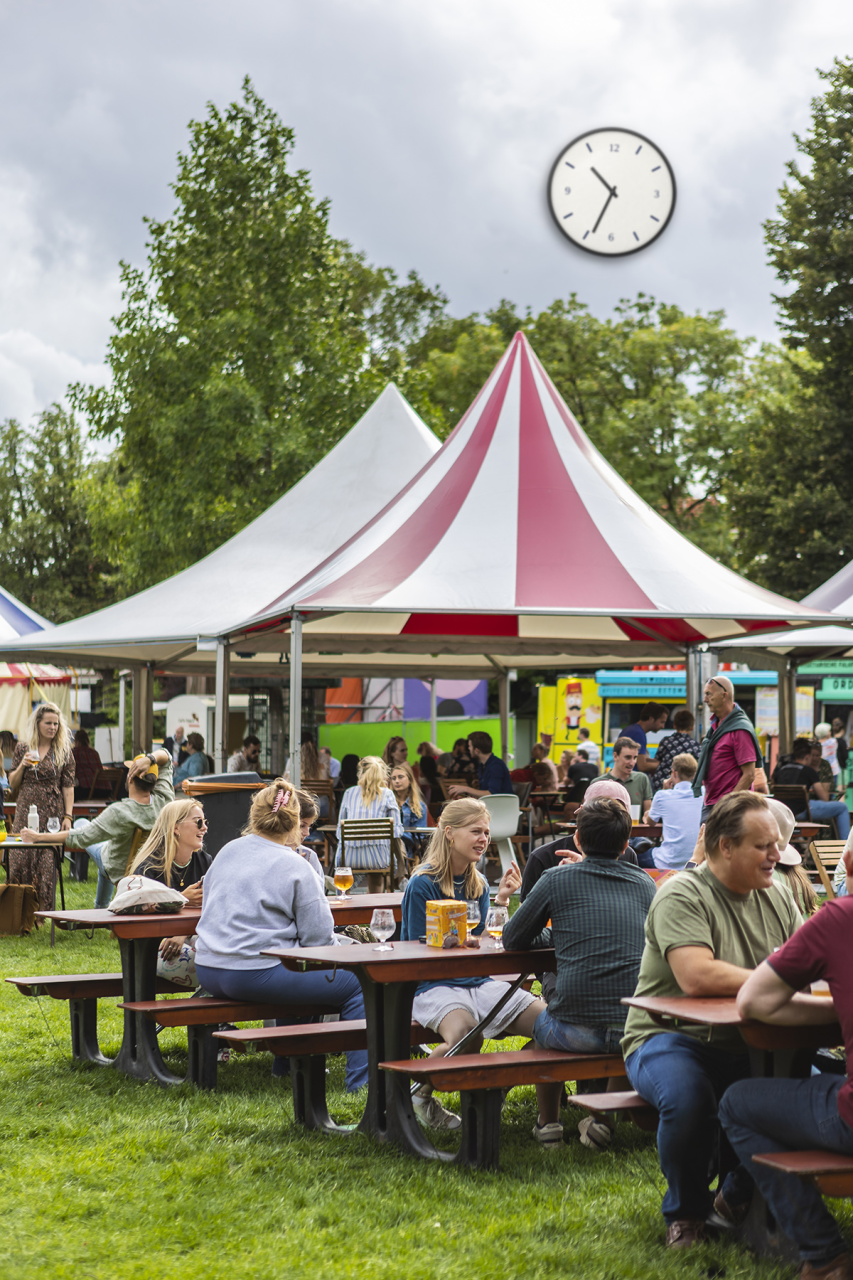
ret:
10:34
